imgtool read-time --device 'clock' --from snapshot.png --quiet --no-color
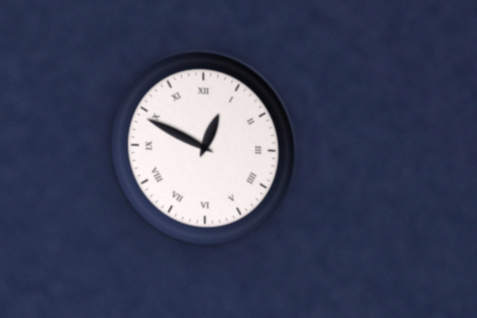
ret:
12:49
